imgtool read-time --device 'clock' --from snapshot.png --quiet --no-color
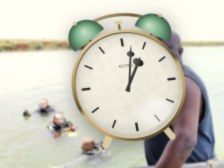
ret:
1:02
